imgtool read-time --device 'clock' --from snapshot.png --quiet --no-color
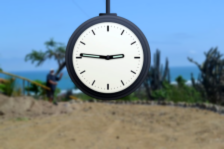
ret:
2:46
